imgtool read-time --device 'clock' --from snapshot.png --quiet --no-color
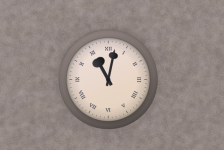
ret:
11:02
